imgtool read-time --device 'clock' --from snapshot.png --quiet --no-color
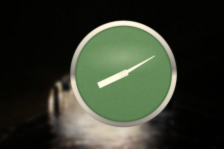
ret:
8:10
